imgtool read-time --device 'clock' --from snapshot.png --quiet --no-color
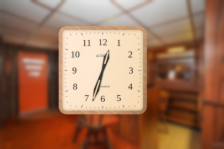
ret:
12:33
